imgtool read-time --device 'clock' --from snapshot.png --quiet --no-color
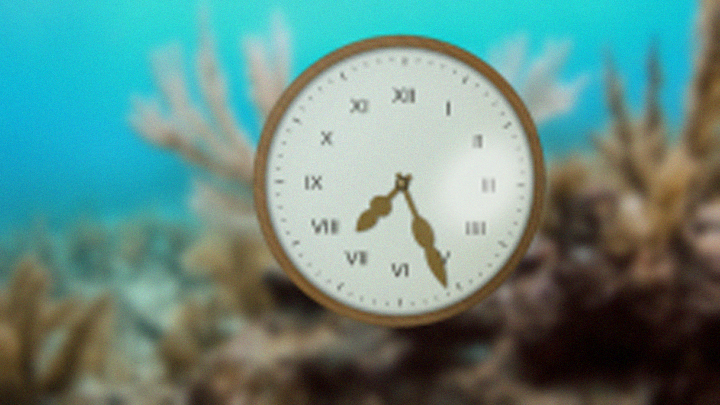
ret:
7:26
